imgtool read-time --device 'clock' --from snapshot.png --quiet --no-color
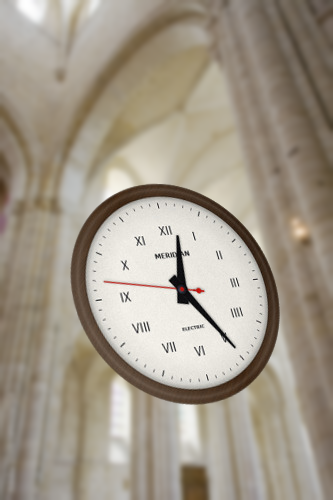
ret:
12:24:47
